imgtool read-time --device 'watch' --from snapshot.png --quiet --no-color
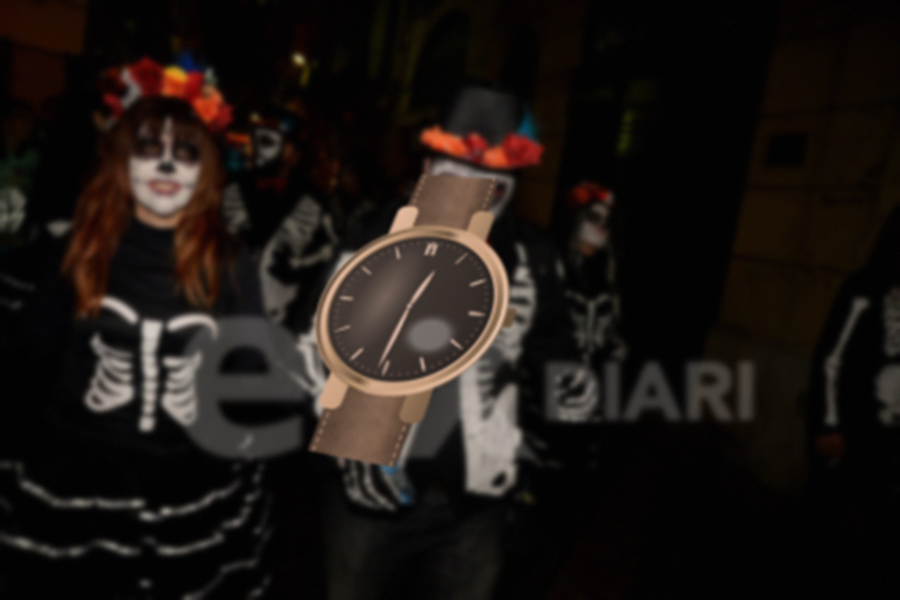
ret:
12:31
